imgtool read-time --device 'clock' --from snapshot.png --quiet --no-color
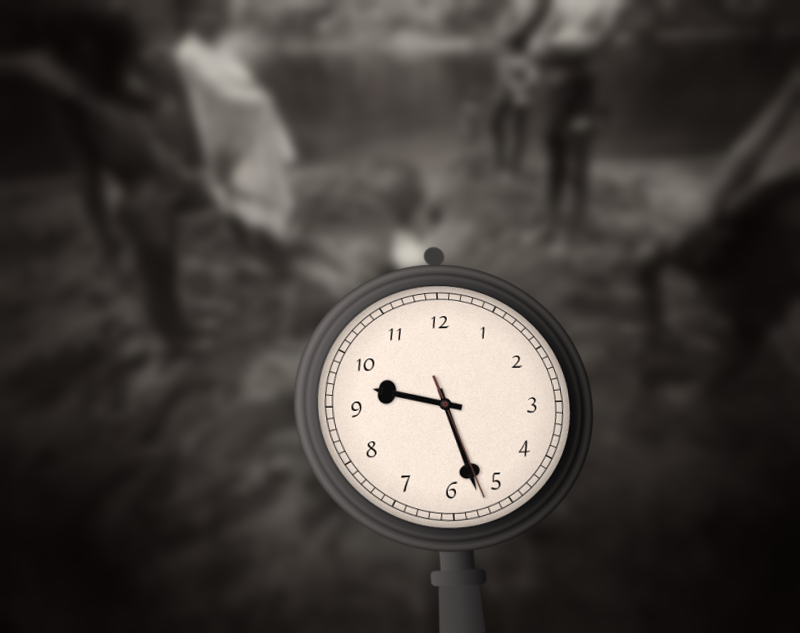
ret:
9:27:27
